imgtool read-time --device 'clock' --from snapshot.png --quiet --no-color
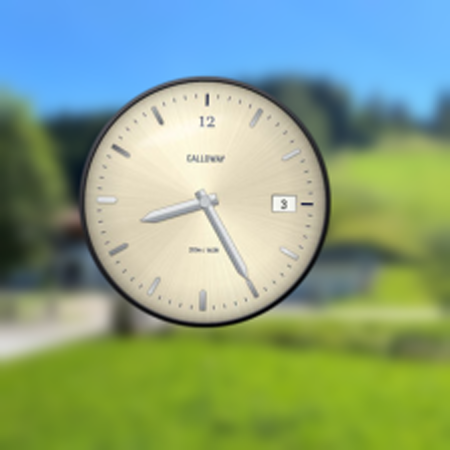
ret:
8:25
